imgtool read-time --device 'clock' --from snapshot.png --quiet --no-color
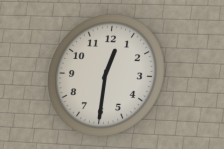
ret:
12:30
